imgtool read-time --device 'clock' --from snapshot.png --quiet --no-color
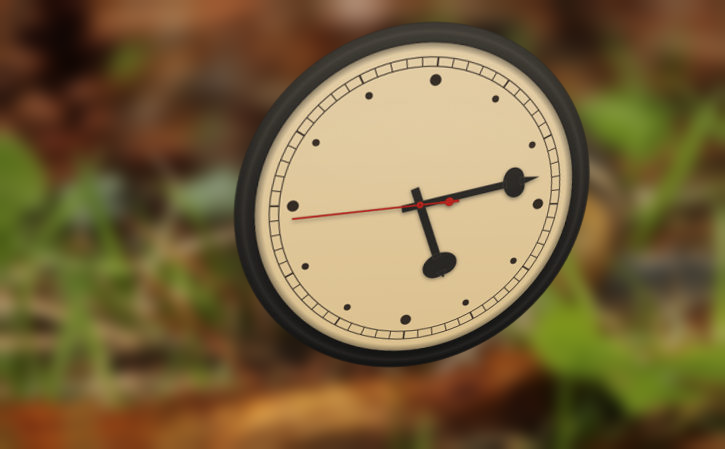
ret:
5:12:44
